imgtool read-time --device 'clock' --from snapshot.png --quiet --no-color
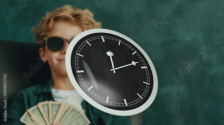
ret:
12:13
